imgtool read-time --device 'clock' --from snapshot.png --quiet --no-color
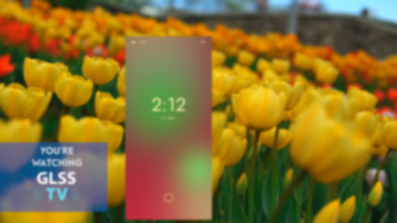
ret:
2:12
